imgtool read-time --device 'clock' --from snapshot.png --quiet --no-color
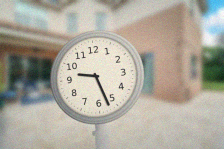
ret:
9:27
